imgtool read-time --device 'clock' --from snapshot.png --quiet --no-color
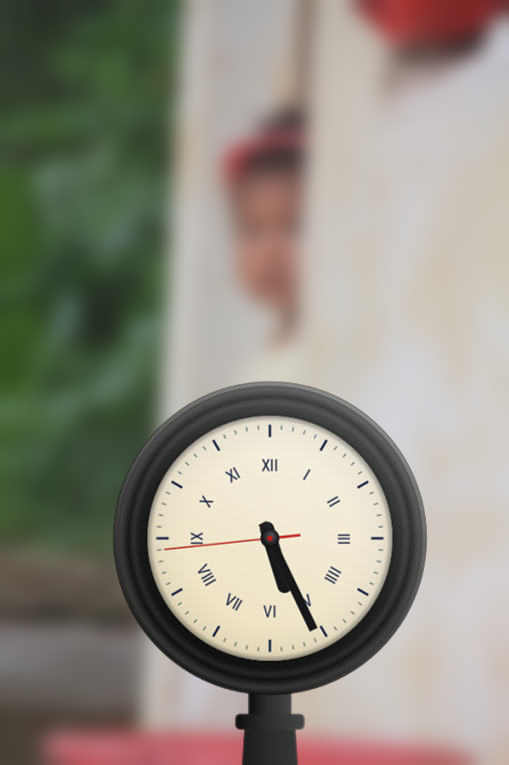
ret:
5:25:44
